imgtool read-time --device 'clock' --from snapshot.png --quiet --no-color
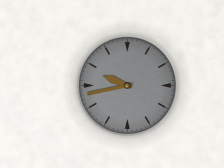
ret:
9:43
